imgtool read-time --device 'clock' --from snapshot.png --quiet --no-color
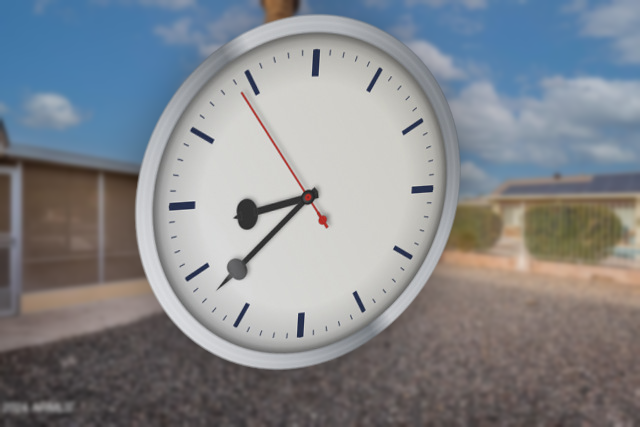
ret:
8:37:54
